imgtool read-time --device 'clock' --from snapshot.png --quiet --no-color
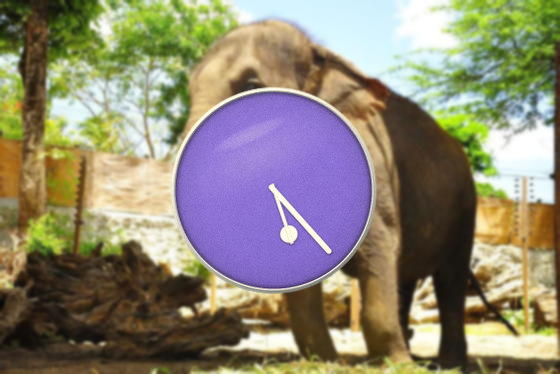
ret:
5:23
